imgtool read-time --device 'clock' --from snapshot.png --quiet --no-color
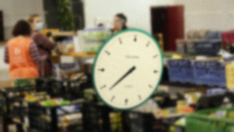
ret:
7:38
